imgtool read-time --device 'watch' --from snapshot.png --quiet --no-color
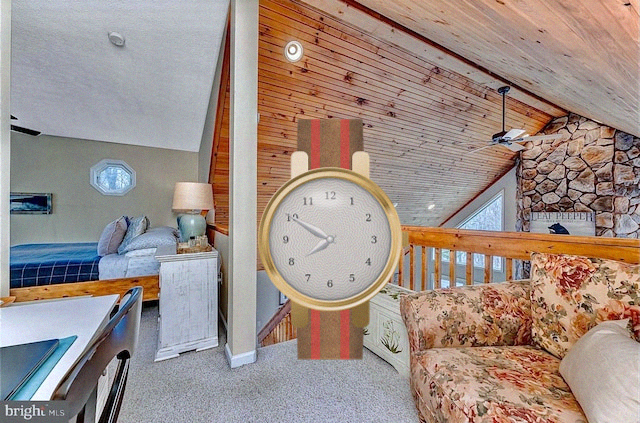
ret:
7:50
